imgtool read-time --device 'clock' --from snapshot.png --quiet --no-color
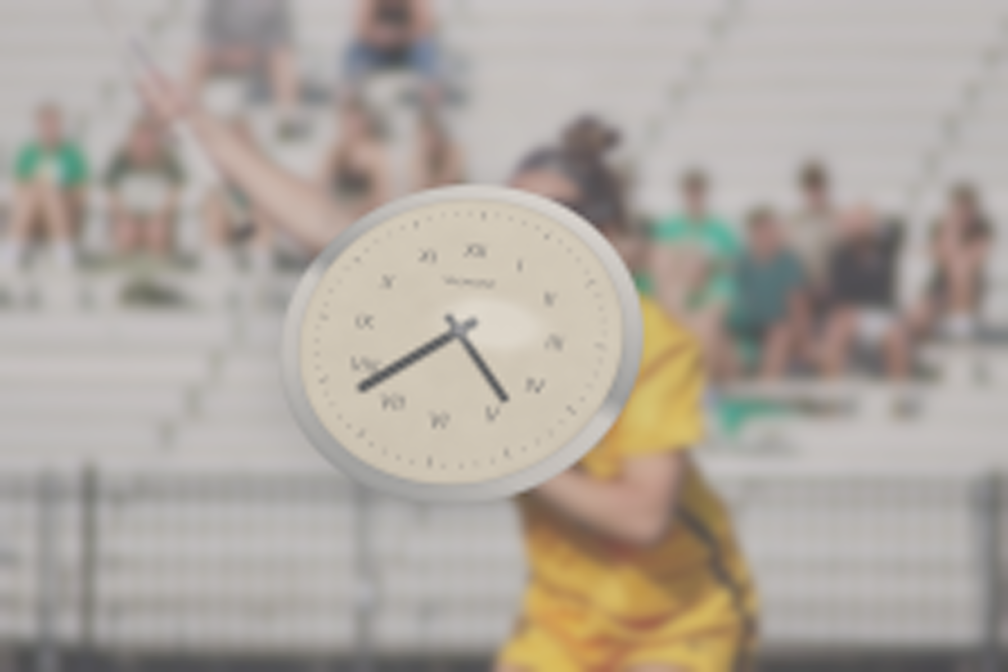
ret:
4:38
